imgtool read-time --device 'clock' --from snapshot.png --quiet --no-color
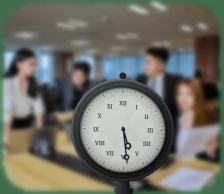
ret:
5:29
